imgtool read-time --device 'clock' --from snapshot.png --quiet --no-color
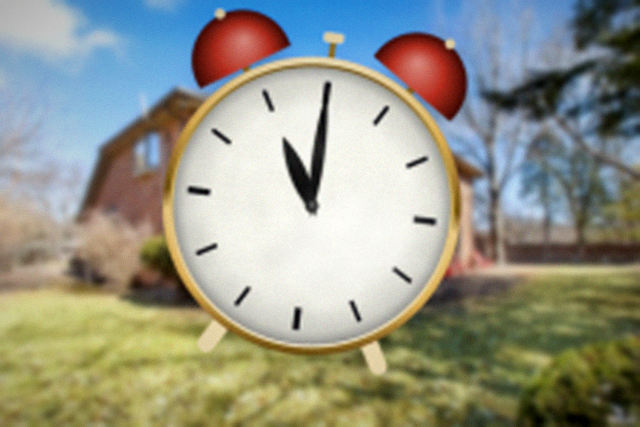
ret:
11:00
